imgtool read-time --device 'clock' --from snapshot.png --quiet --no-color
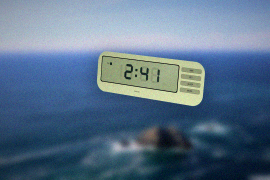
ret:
2:41
